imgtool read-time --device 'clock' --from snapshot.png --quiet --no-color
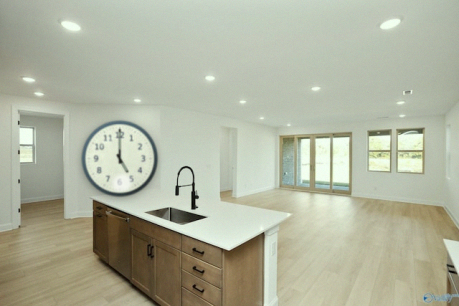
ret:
5:00
